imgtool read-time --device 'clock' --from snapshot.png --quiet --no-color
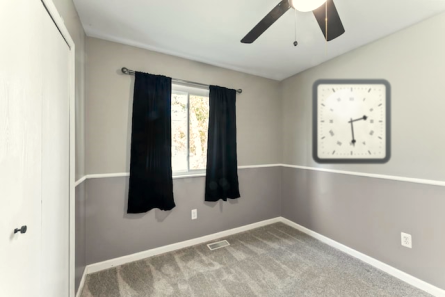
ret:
2:29
